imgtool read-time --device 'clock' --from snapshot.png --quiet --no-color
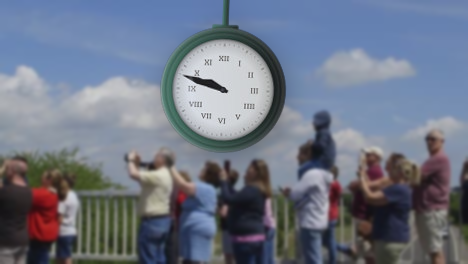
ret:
9:48
